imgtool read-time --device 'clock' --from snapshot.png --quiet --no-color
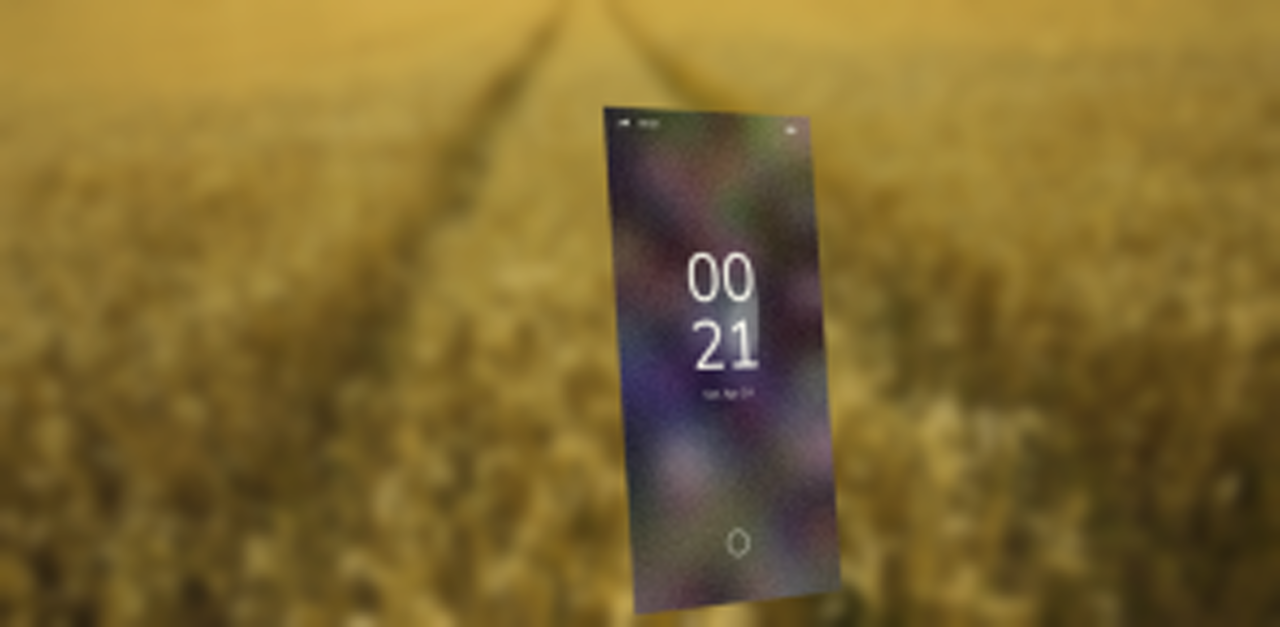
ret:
0:21
